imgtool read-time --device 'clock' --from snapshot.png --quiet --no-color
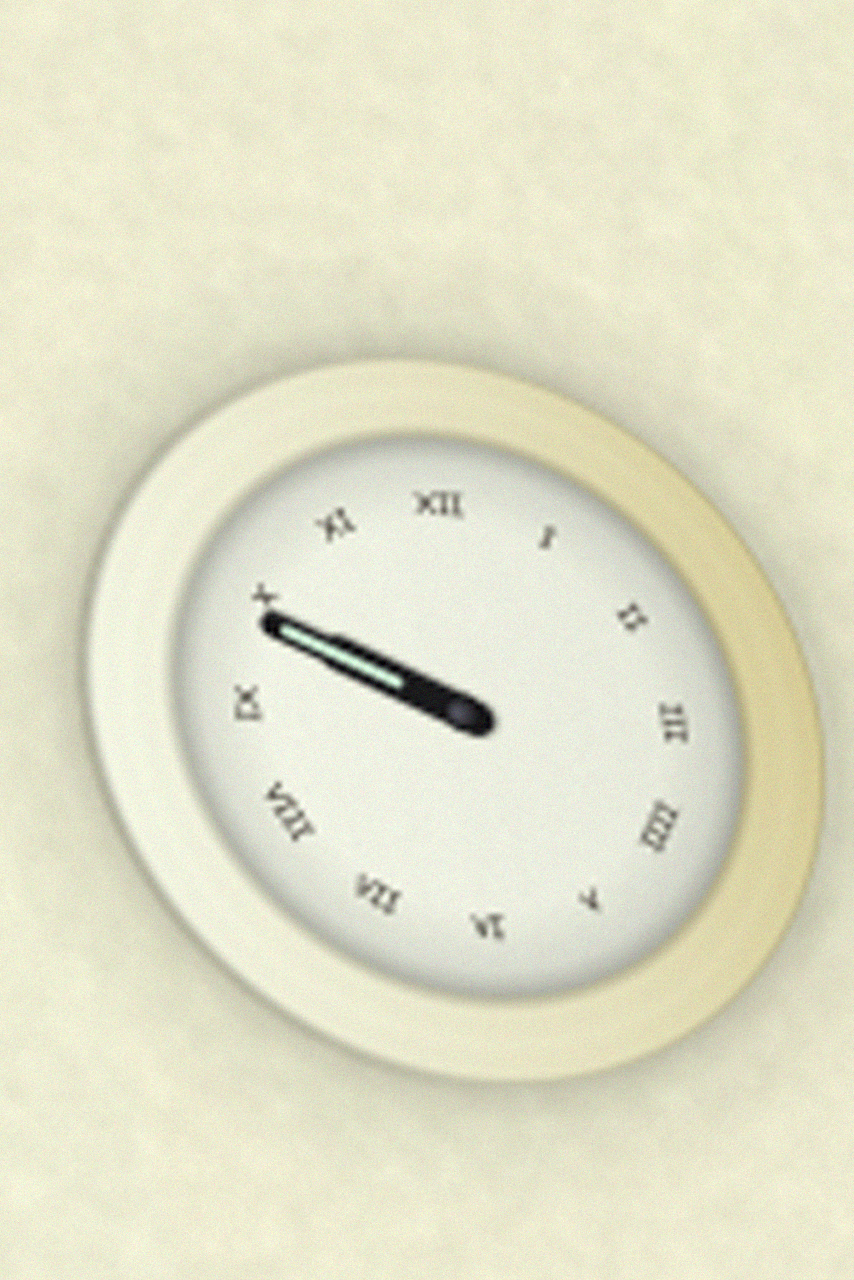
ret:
9:49
